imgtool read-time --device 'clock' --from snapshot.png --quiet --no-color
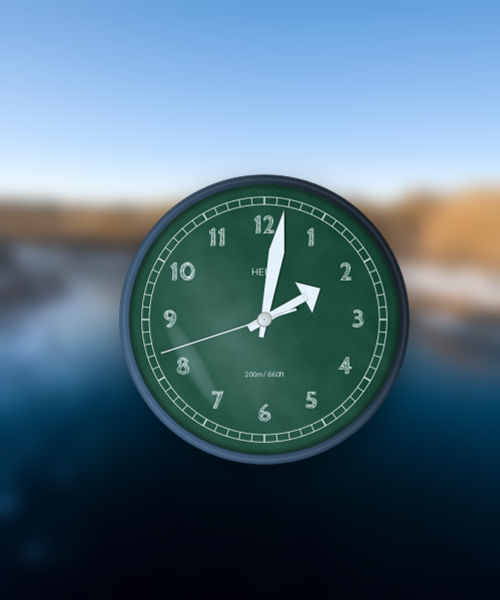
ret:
2:01:42
